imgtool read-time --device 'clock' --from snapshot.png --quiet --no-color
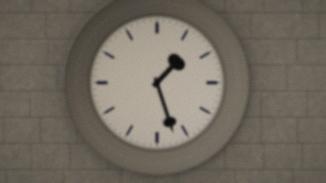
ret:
1:27
